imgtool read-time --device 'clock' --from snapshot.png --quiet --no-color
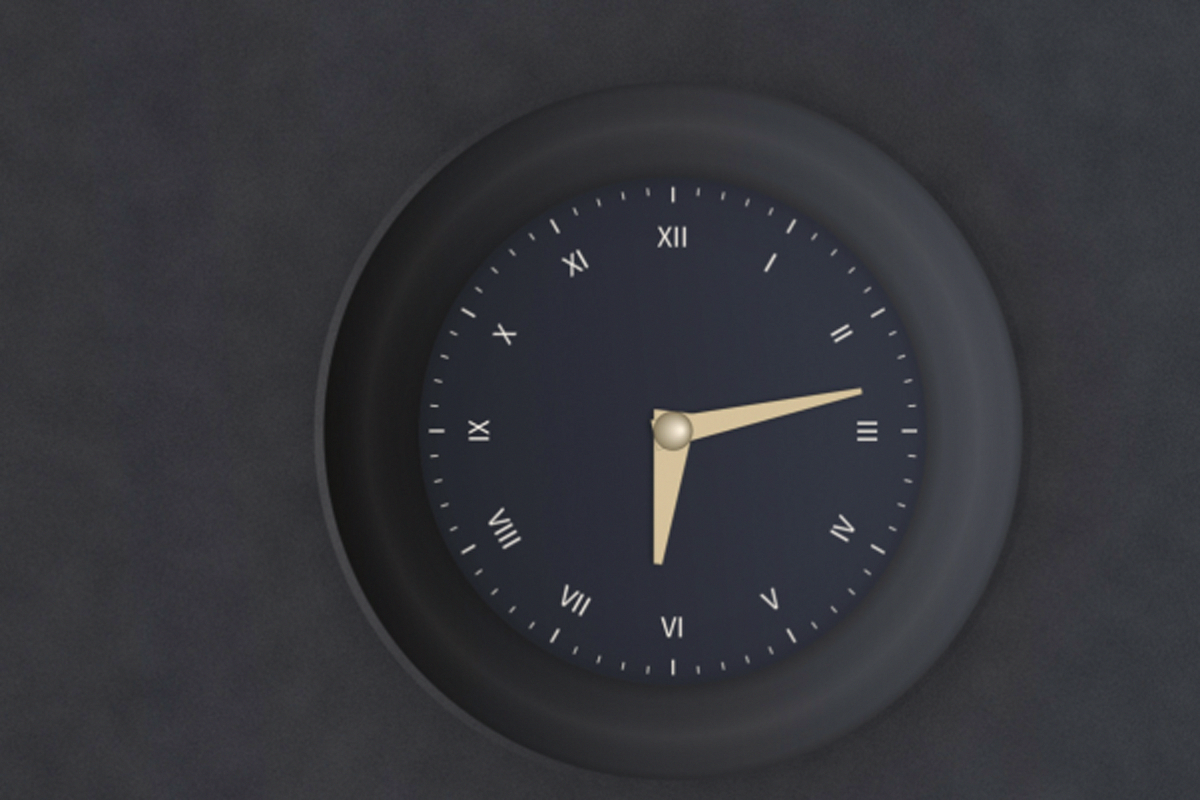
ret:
6:13
